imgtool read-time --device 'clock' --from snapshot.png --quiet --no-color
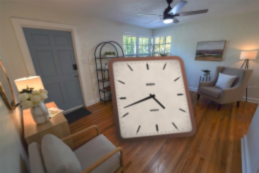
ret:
4:42
